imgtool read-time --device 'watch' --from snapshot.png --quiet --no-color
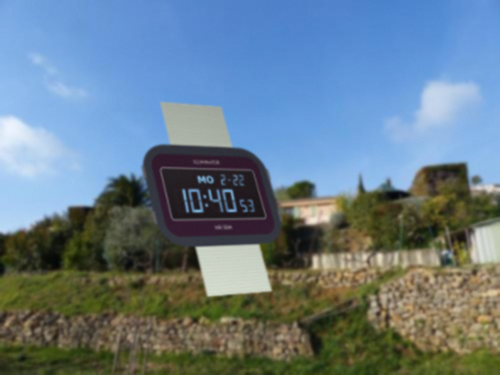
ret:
10:40:53
